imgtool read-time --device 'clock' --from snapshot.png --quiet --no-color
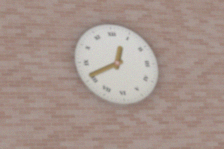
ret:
12:41
